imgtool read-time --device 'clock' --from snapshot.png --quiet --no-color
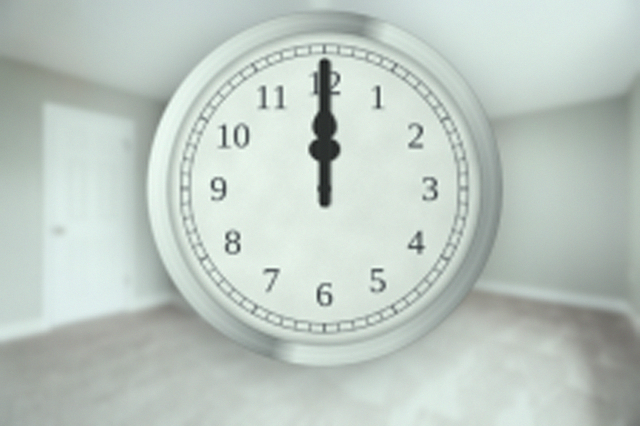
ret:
12:00
